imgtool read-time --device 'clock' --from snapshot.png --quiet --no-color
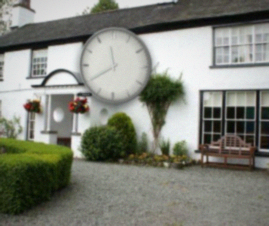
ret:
11:40
